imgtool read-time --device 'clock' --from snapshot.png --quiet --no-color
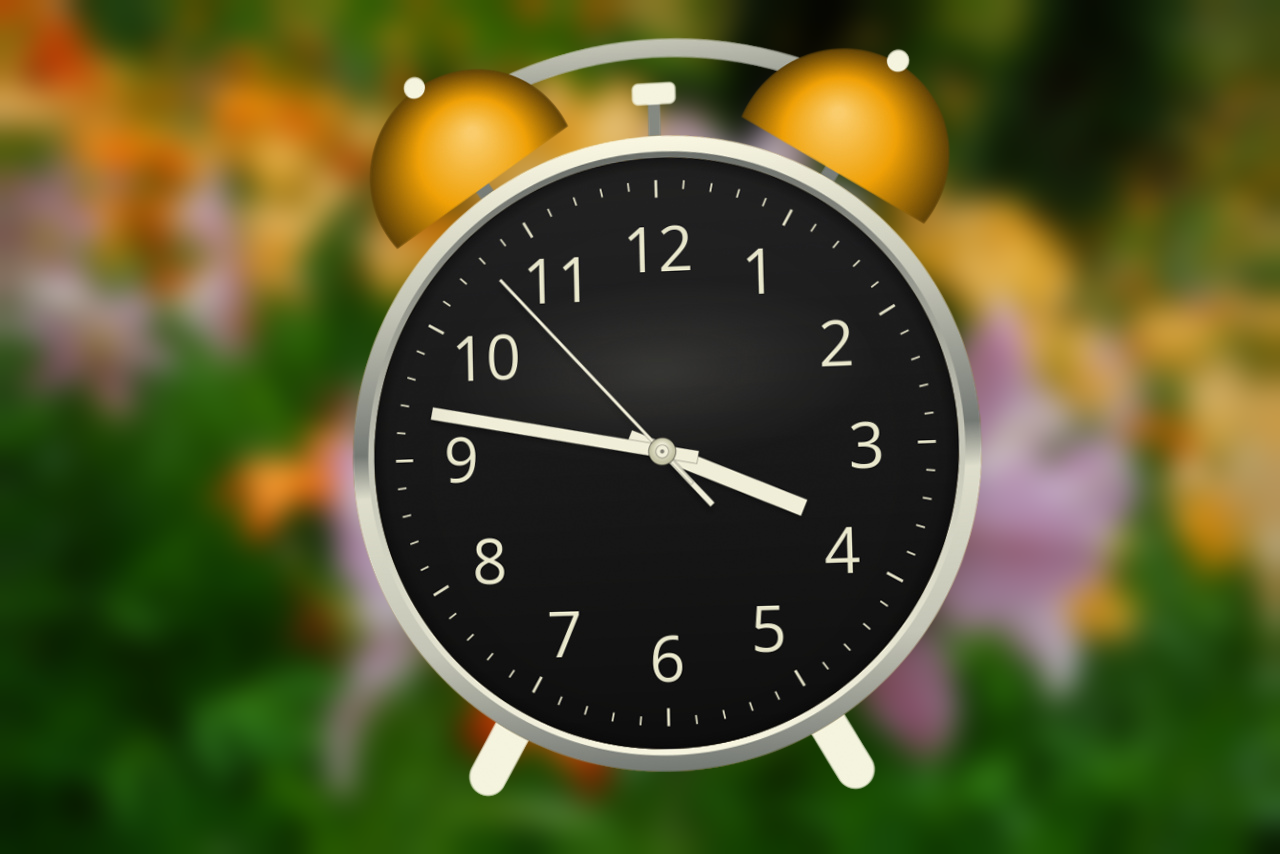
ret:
3:46:53
